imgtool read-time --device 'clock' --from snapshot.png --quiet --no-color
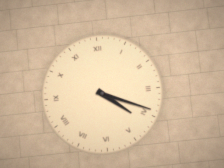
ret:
4:19
